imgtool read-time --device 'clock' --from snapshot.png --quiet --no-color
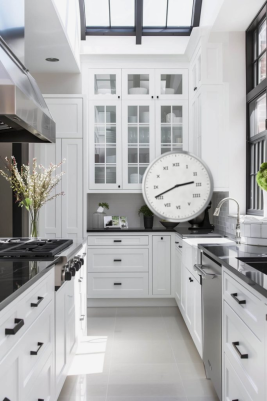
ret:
2:41
